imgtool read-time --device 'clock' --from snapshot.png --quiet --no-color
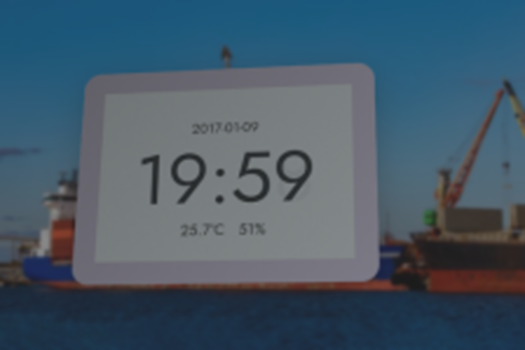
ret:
19:59
